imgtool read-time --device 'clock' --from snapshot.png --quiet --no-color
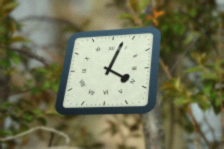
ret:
4:03
